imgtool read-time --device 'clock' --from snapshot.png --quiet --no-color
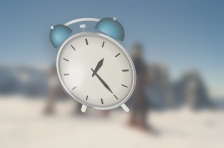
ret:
1:25
